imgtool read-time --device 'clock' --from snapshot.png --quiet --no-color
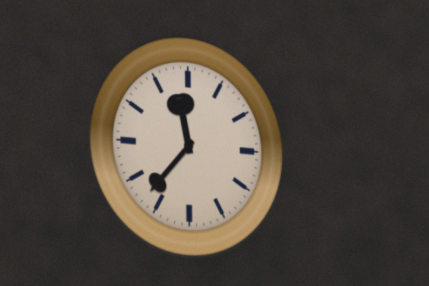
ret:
11:37
